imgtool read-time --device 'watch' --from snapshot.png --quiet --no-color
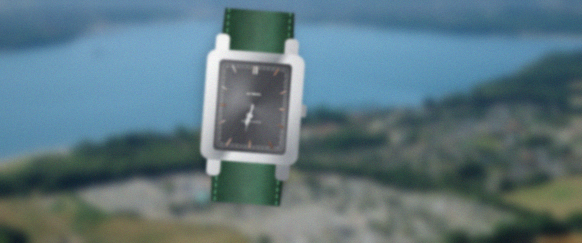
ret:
6:32
